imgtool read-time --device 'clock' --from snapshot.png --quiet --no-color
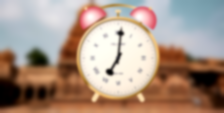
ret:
7:01
